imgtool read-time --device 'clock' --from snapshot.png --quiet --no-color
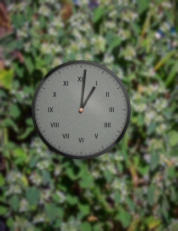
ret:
1:01
